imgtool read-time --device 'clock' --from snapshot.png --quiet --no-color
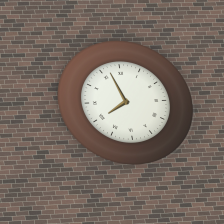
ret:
7:57
